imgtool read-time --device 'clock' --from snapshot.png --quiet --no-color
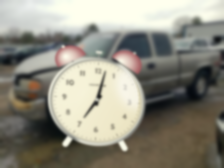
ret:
7:02
